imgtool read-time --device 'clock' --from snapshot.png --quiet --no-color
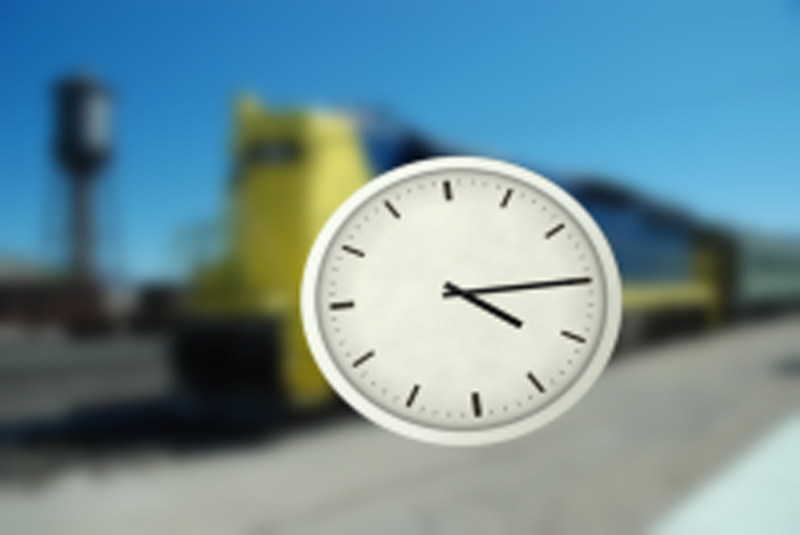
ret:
4:15
